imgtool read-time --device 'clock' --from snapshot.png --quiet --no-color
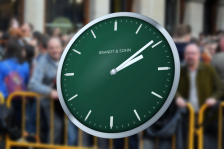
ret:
2:09
